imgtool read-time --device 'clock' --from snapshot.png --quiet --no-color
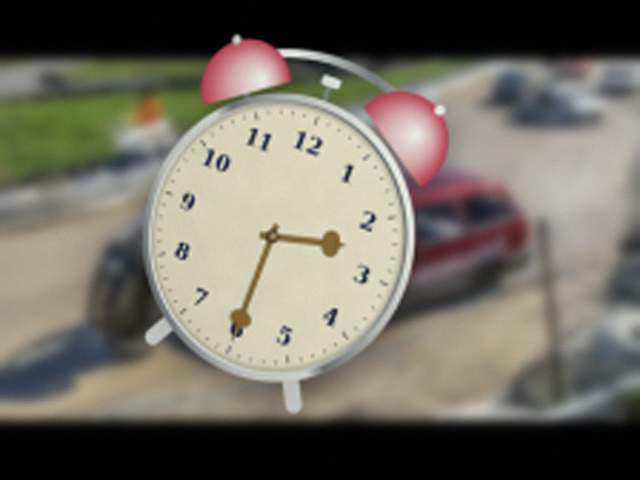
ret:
2:30
